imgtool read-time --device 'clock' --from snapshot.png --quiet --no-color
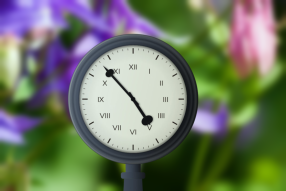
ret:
4:53
